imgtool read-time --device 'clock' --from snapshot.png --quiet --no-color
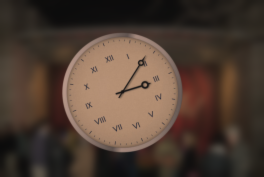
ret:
3:09
